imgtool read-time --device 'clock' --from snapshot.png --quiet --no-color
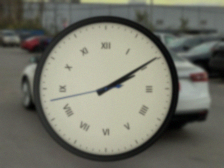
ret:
2:09:43
